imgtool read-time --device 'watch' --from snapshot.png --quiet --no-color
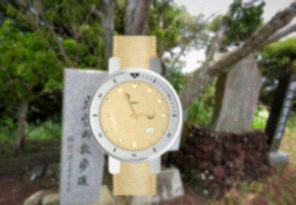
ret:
2:56
